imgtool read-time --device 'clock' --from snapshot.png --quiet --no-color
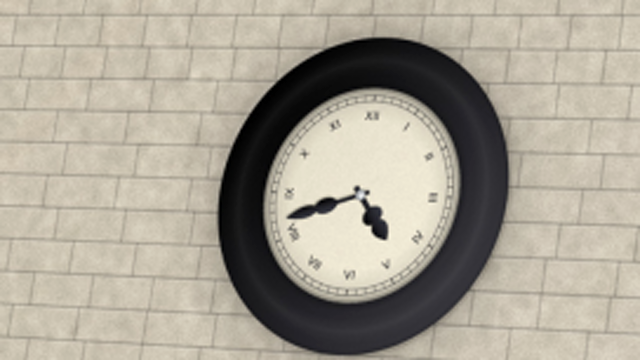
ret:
4:42
